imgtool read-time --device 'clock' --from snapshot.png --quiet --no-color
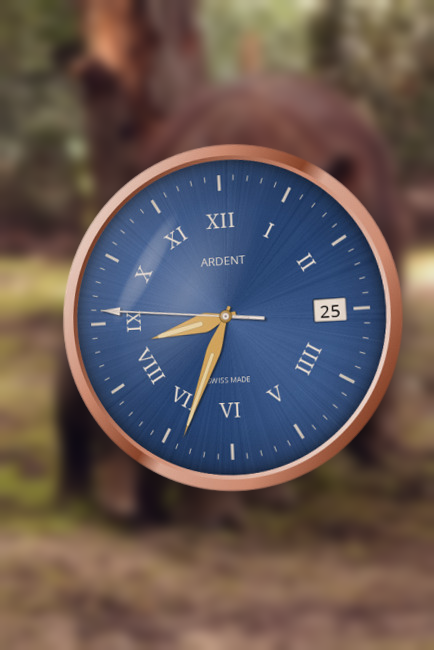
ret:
8:33:46
